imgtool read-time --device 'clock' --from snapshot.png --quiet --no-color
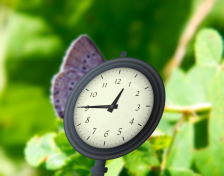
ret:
12:45
